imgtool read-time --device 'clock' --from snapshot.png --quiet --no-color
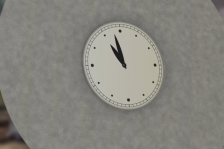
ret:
10:58
